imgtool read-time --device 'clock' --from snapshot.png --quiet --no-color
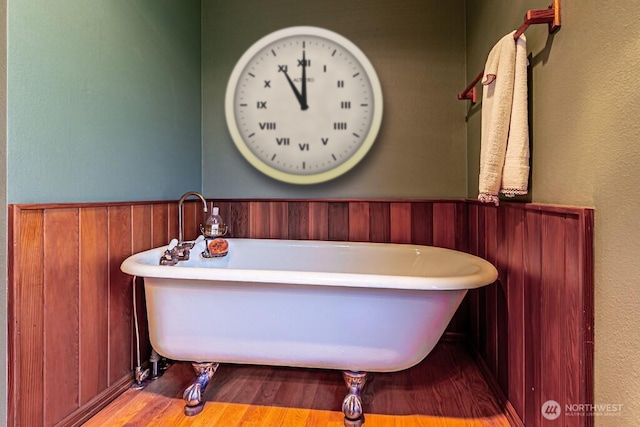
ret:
11:00
